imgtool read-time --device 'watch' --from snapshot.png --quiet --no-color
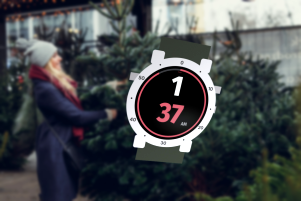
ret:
1:37
